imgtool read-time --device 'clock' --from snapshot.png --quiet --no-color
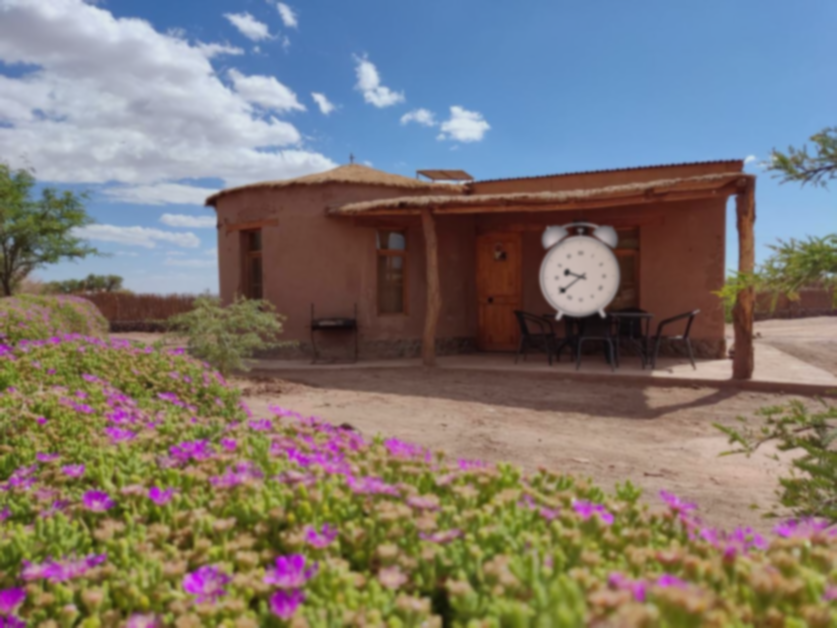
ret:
9:39
